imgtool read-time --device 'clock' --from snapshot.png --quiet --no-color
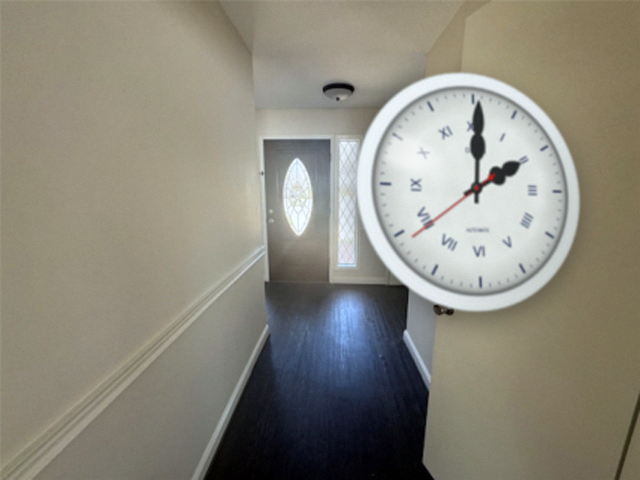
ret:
2:00:39
